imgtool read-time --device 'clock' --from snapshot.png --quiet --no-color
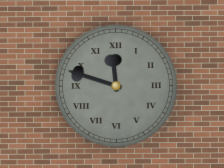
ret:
11:48
